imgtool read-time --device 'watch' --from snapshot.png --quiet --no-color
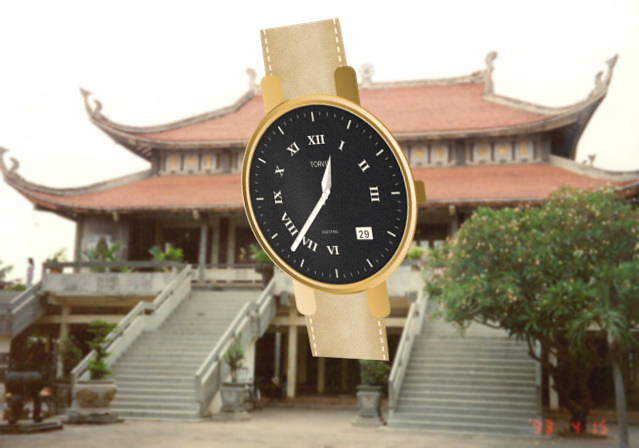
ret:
12:37
